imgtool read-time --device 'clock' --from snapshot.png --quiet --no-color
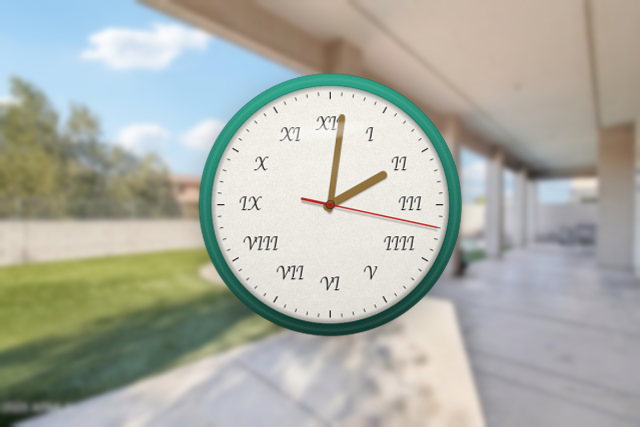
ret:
2:01:17
